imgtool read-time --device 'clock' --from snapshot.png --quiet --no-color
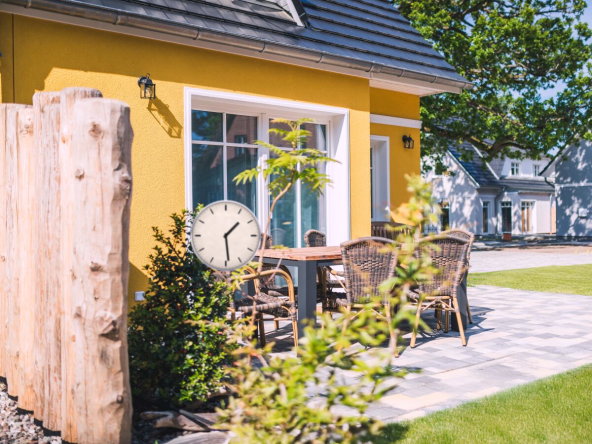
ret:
1:29
